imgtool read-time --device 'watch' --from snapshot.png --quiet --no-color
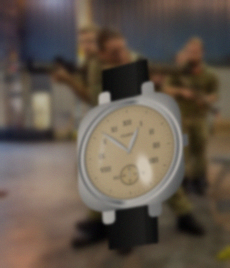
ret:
12:52
